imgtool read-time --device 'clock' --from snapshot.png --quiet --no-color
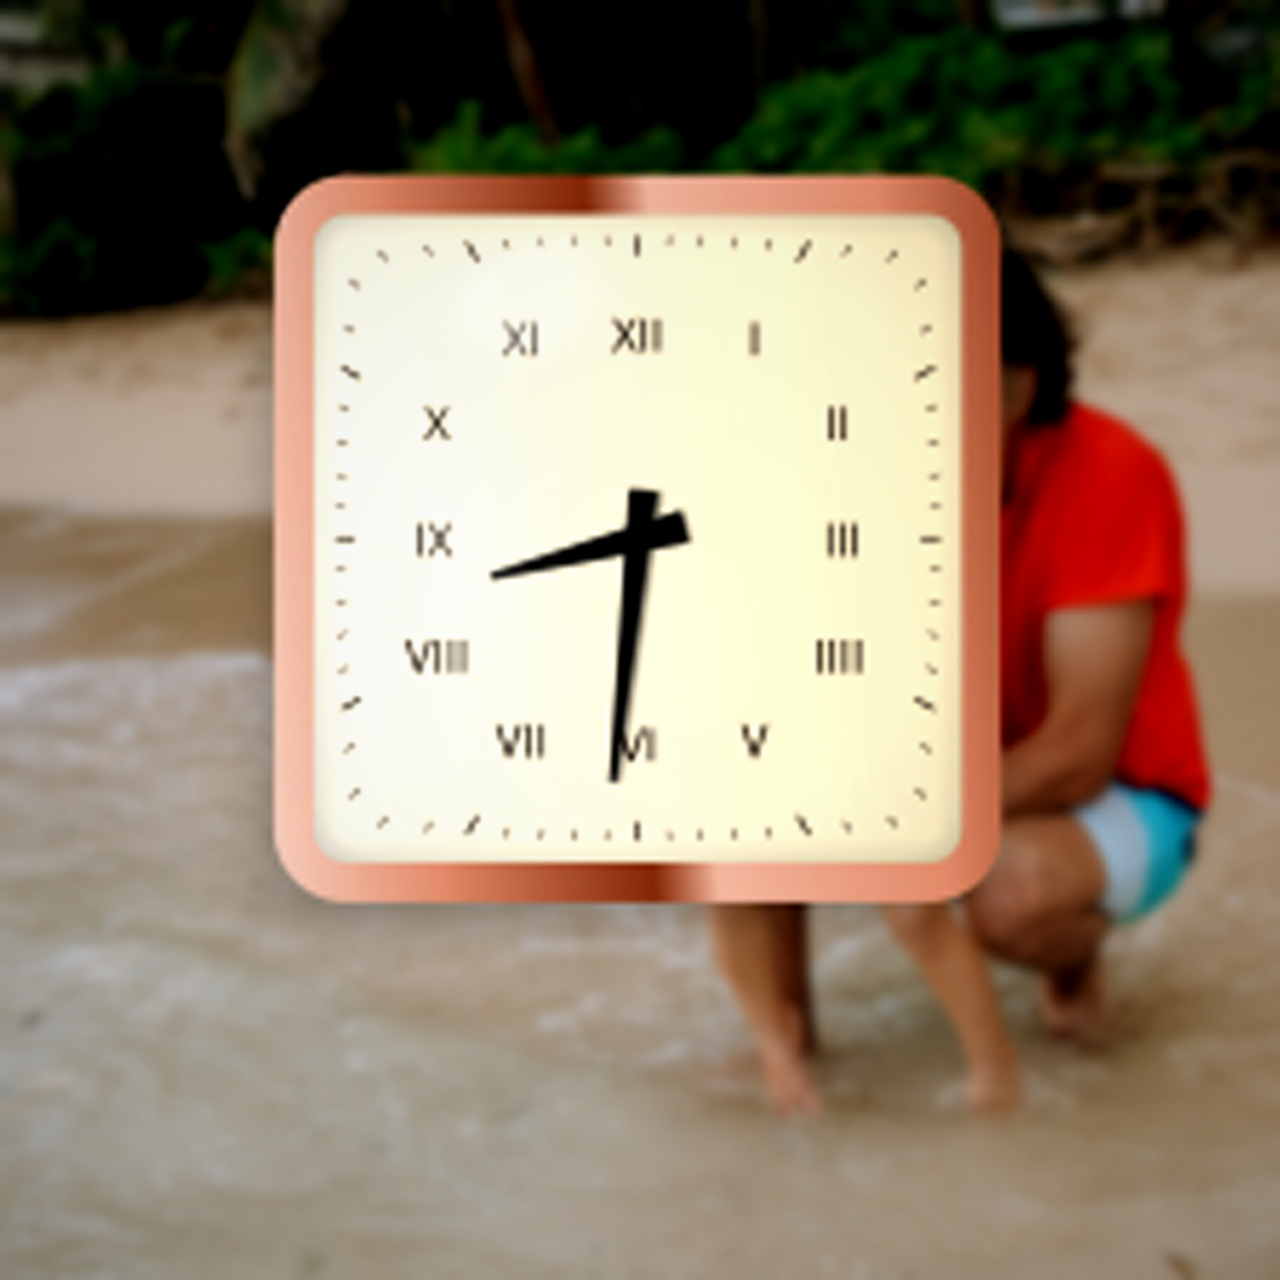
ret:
8:31
